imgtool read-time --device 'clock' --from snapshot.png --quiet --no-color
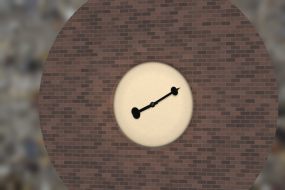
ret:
8:10
